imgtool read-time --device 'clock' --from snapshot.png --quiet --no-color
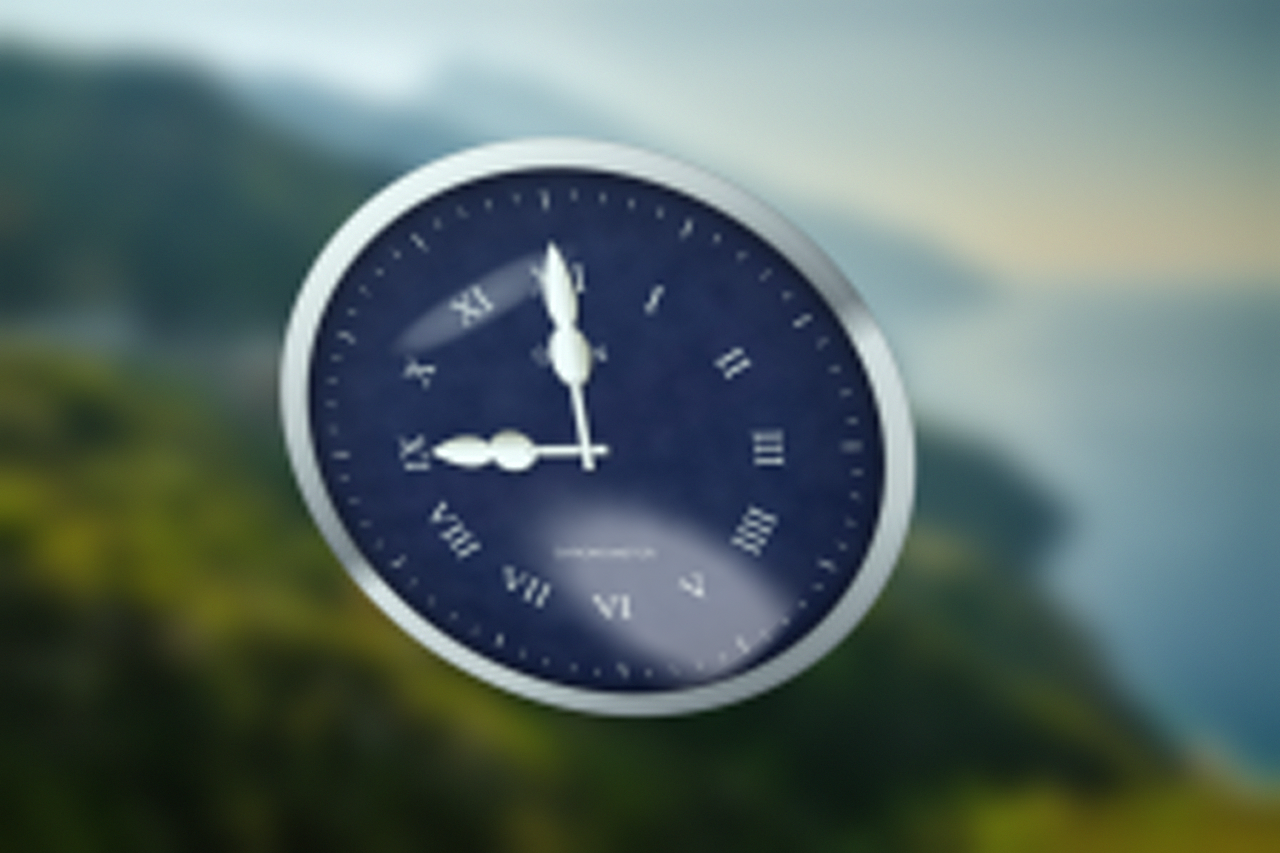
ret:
9:00
